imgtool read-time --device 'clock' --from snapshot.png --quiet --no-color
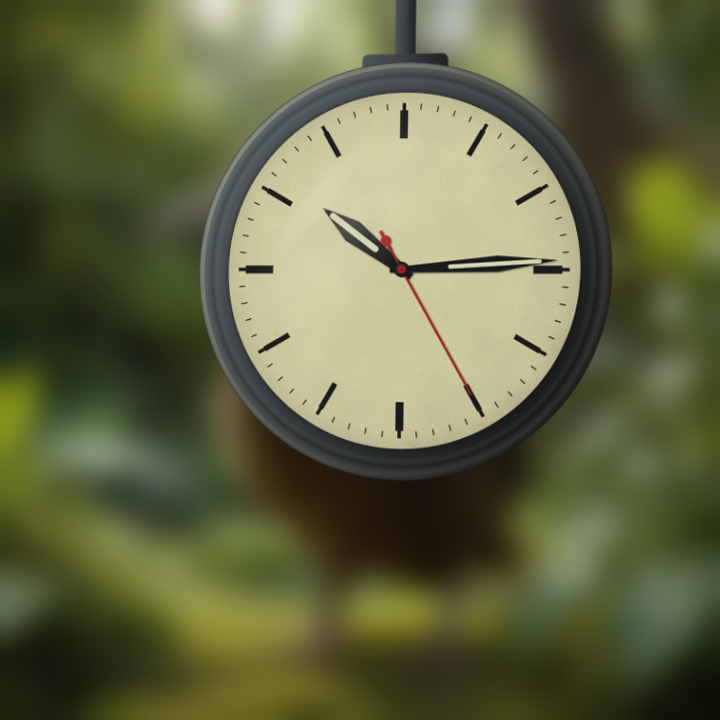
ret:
10:14:25
